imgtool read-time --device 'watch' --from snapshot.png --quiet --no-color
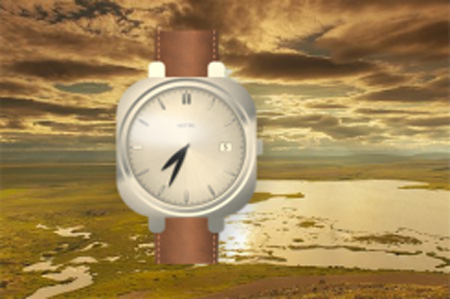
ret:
7:34
